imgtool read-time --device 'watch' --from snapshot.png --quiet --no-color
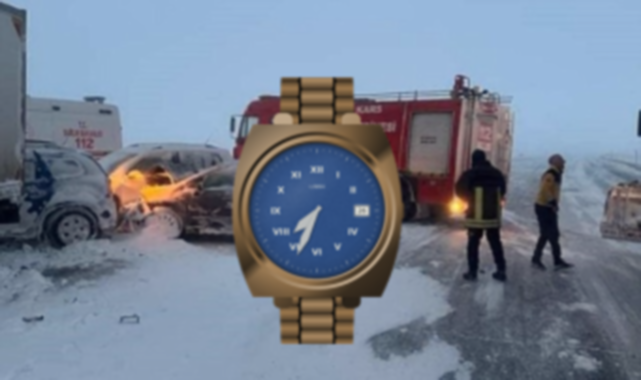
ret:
7:34
